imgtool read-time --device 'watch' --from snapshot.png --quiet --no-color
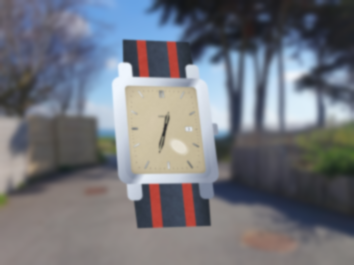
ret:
12:33
